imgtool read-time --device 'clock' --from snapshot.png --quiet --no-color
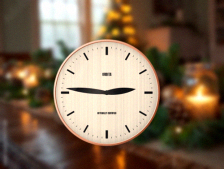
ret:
2:46
